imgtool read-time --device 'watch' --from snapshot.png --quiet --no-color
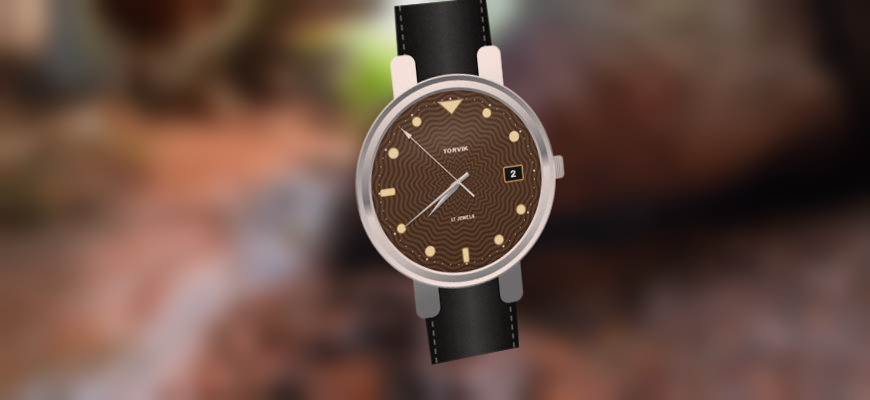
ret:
7:39:53
